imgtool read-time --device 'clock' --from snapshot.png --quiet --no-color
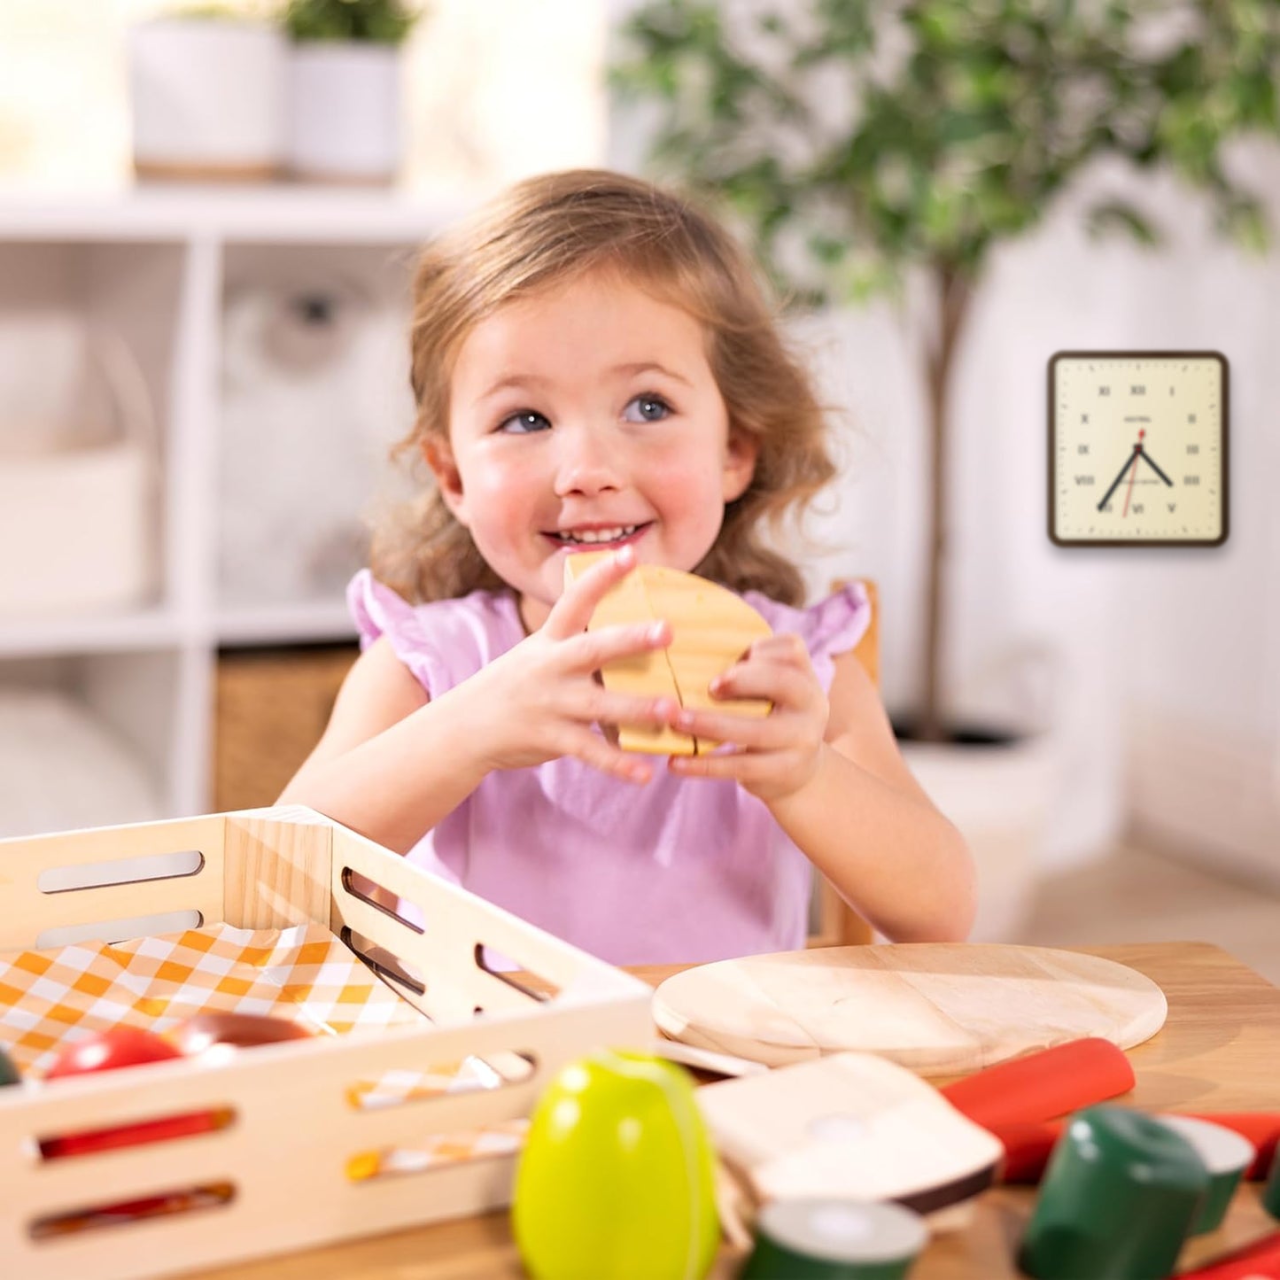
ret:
4:35:32
